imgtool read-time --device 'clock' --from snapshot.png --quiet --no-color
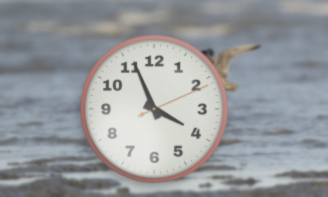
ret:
3:56:11
